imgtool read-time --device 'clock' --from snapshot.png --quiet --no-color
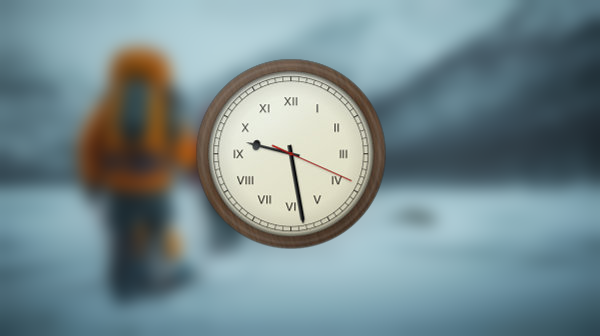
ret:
9:28:19
